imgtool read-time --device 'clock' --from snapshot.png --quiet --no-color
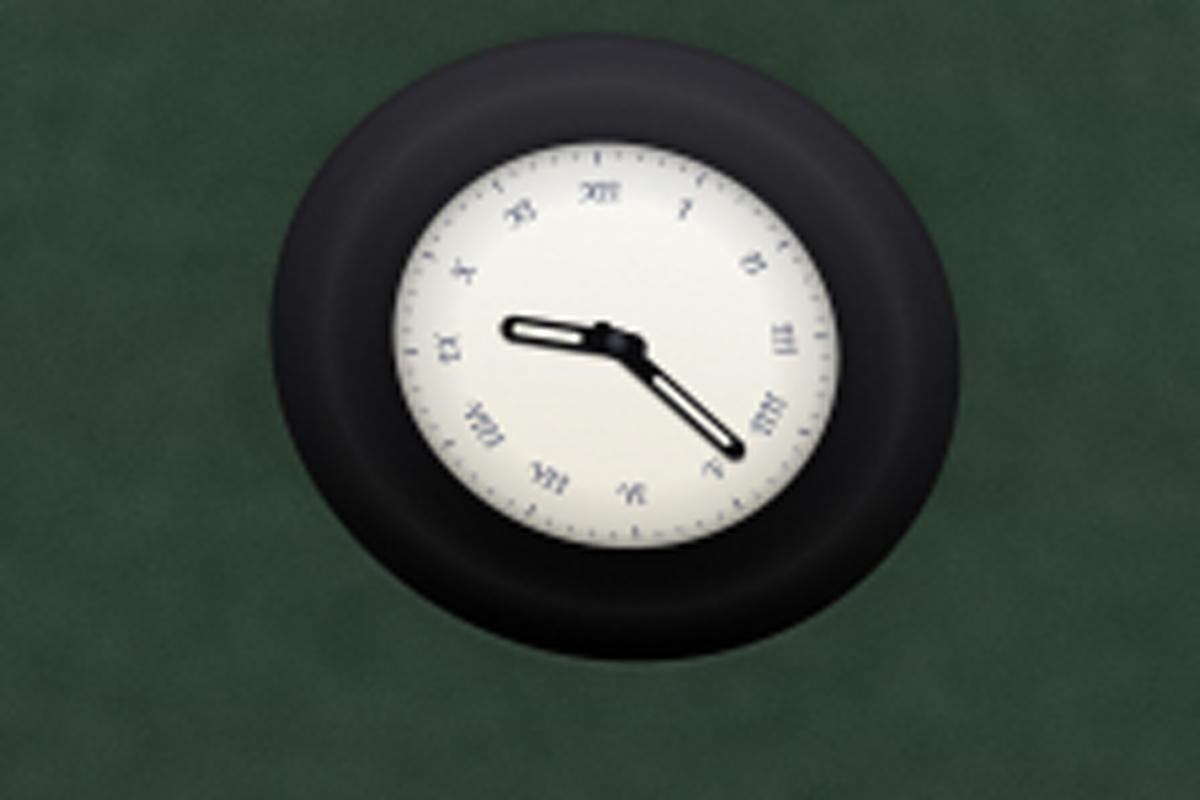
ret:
9:23
